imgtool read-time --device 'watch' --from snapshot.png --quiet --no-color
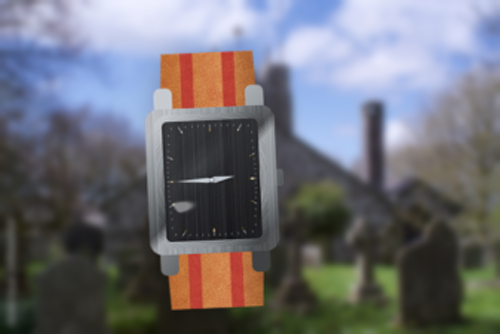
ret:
2:45
